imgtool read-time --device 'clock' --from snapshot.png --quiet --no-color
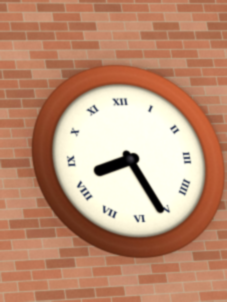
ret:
8:26
